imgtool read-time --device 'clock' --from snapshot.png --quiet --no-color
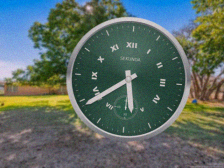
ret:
5:39
